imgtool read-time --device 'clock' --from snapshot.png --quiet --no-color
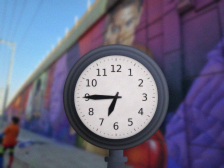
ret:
6:45
